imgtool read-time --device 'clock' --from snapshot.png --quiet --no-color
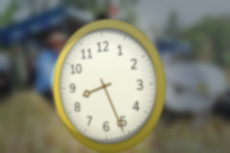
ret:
8:26
